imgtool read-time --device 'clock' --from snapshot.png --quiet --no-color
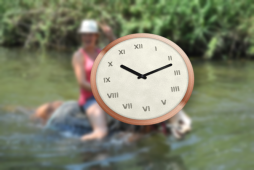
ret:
10:12
